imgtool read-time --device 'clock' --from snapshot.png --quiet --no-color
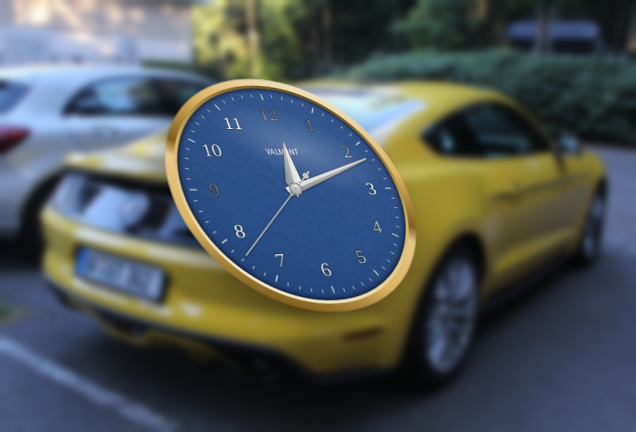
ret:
12:11:38
